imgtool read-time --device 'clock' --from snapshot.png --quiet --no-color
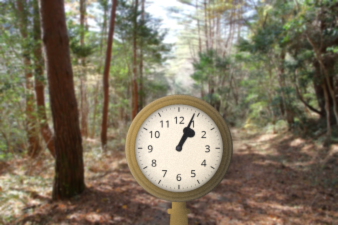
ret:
1:04
